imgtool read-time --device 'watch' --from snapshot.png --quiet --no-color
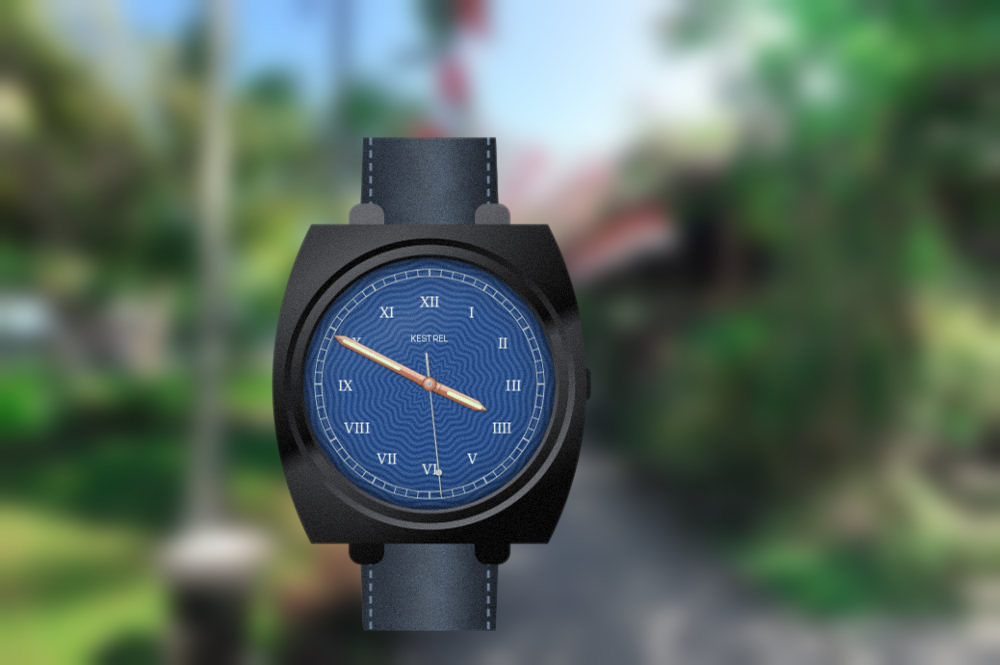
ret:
3:49:29
